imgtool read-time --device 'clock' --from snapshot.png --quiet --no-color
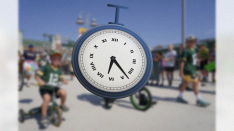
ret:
6:23
